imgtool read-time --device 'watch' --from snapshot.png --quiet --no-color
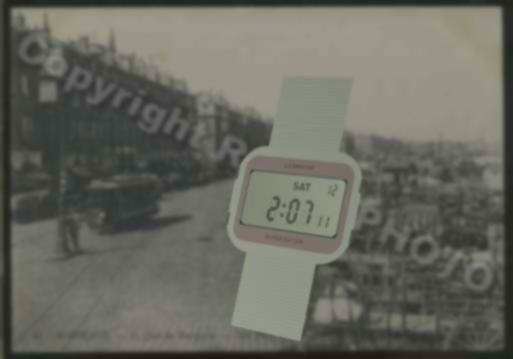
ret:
2:07:11
